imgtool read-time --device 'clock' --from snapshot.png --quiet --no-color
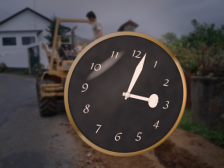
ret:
3:02
